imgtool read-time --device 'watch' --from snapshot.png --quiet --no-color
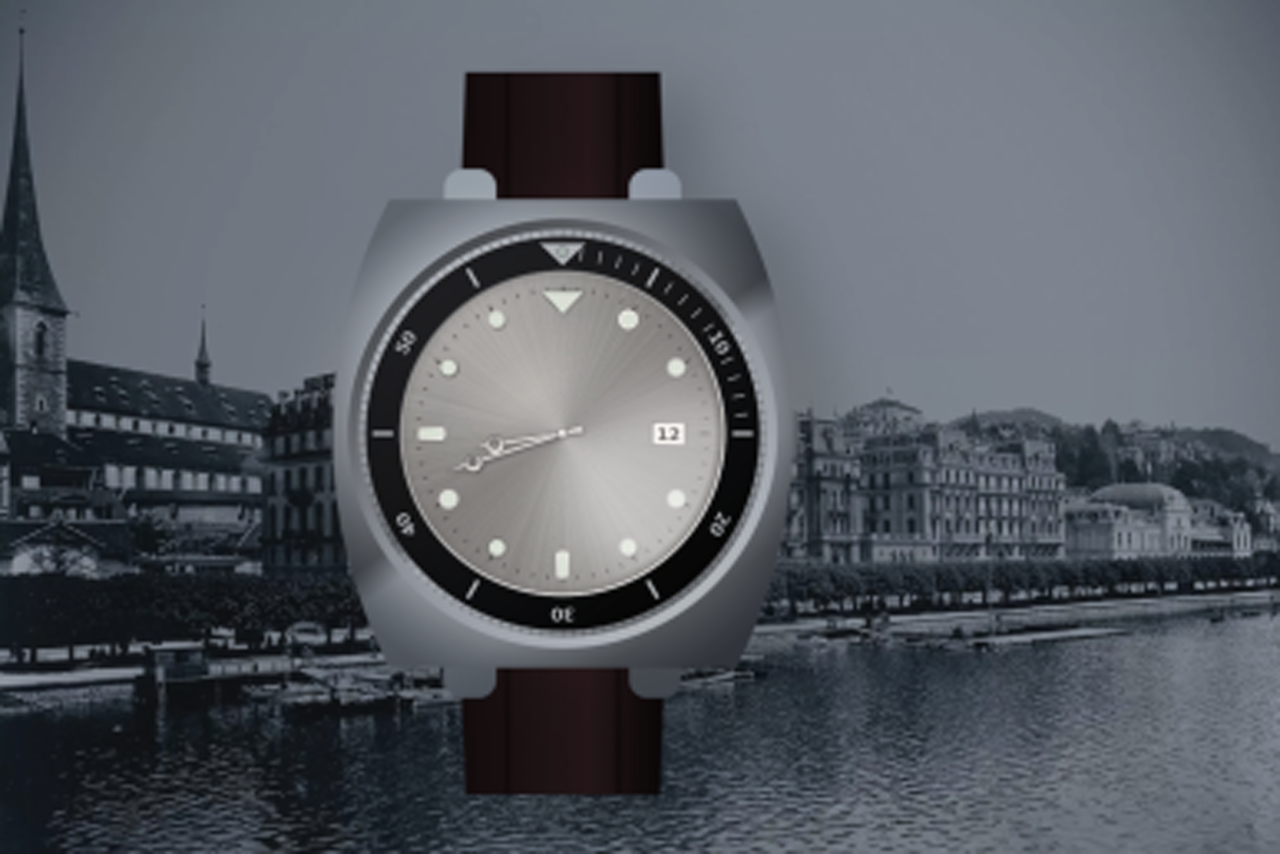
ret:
8:42
